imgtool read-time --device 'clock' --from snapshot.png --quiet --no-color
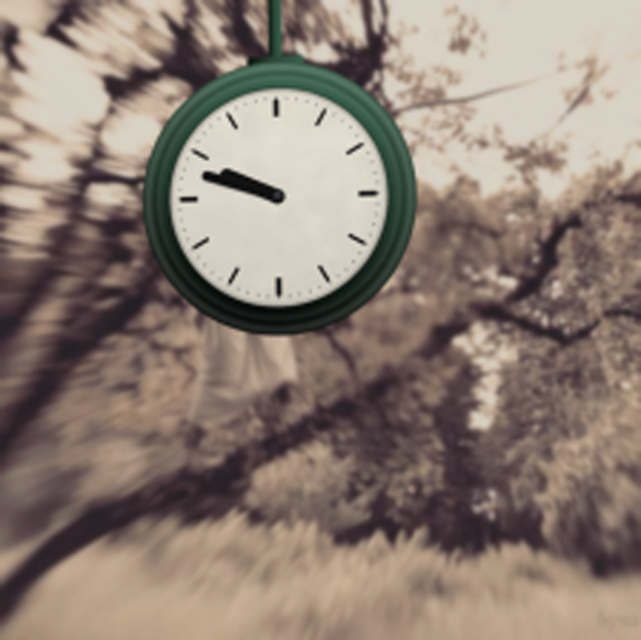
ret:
9:48
